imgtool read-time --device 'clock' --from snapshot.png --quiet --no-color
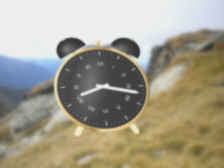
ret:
8:17
